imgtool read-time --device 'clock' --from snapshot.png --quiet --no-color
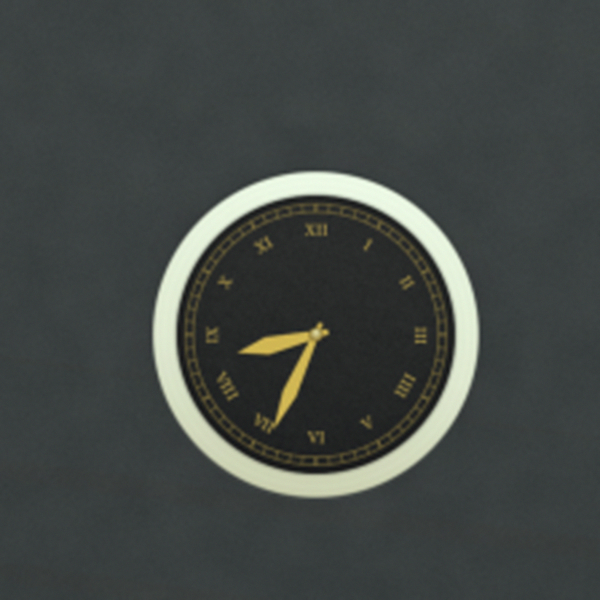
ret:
8:34
